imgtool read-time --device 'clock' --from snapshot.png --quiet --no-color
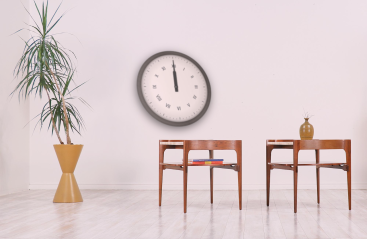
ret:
12:00
